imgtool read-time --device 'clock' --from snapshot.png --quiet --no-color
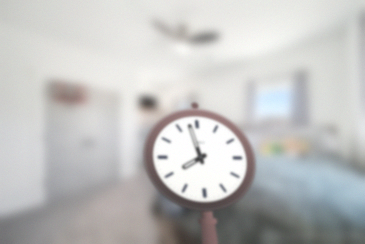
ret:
7:58
